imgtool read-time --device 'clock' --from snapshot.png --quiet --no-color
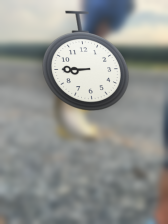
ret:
8:45
